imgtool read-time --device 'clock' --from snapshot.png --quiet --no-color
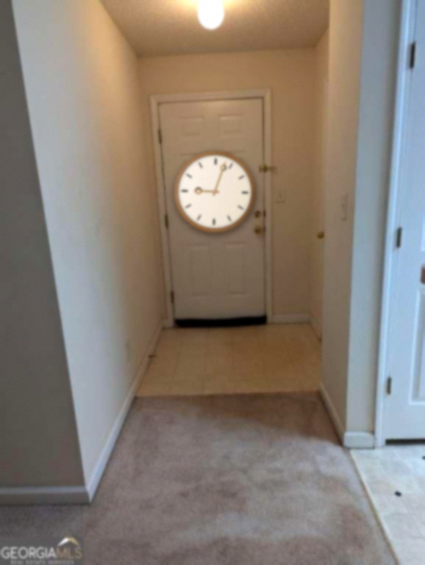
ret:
9:03
